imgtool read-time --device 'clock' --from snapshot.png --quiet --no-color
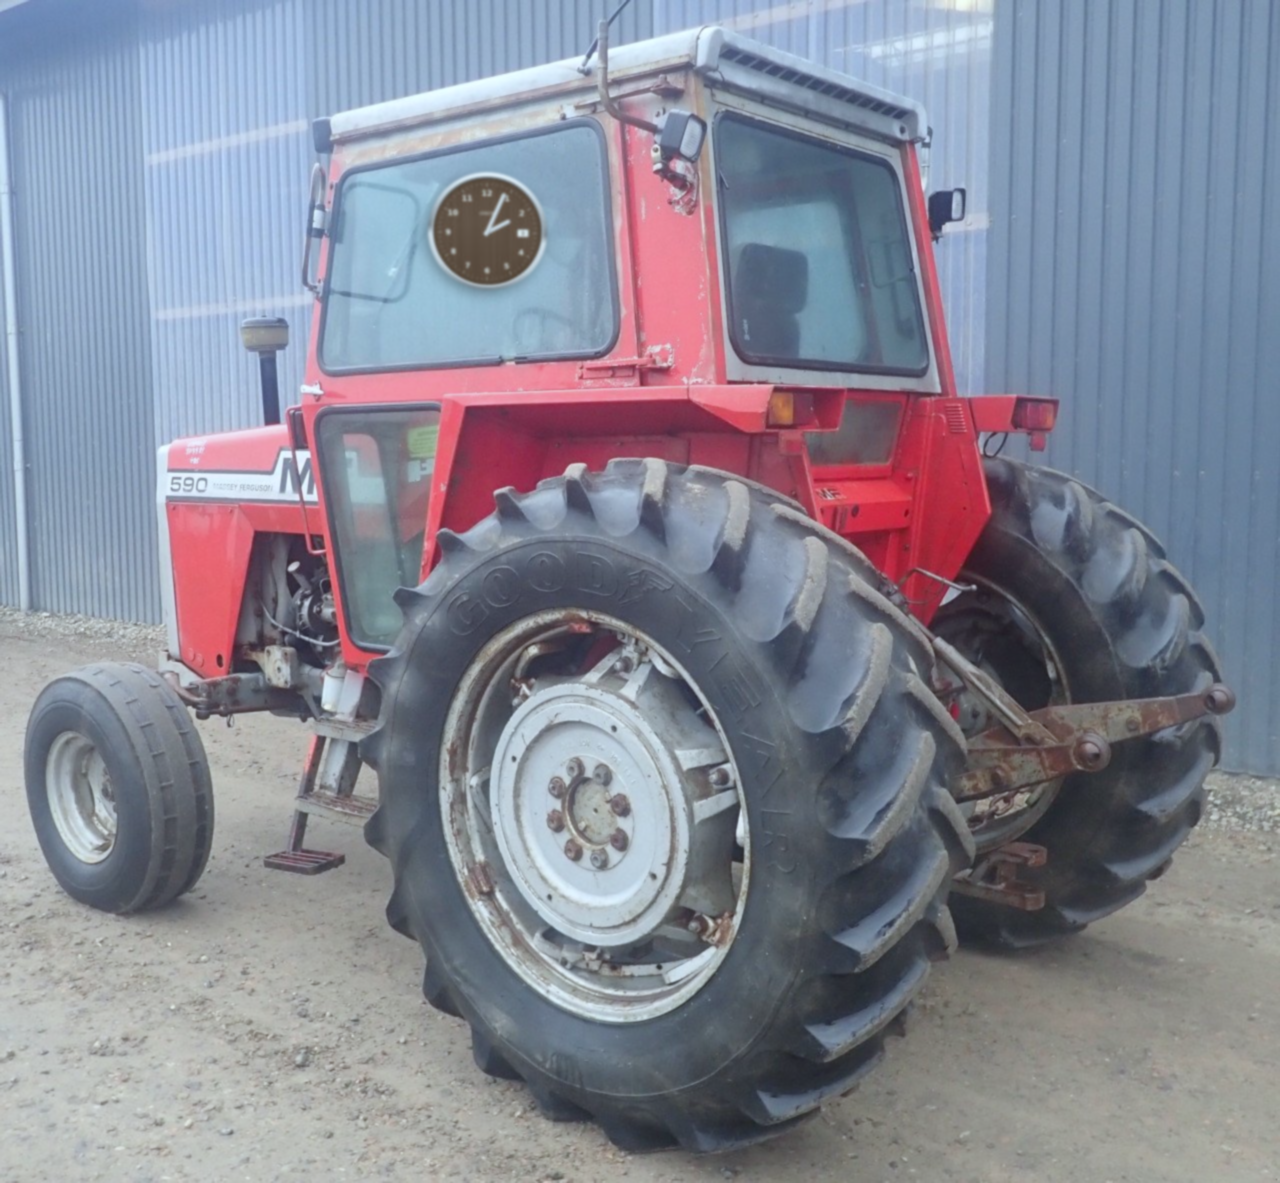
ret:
2:04
